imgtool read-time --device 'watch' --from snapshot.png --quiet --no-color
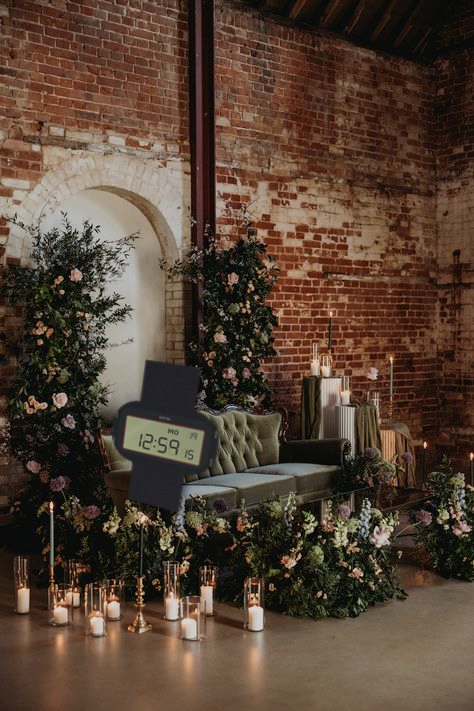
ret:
12:59:15
